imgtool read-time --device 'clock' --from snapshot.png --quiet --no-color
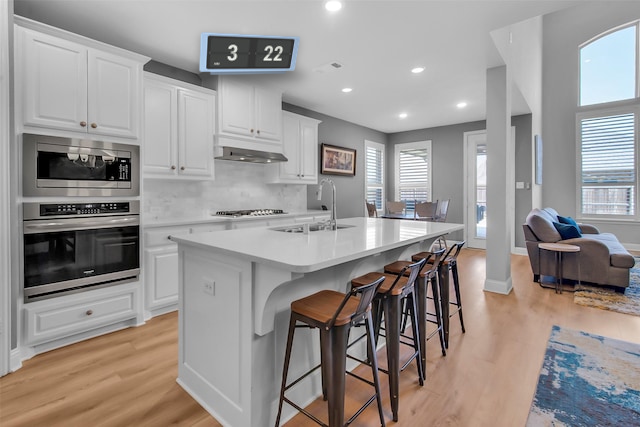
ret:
3:22
